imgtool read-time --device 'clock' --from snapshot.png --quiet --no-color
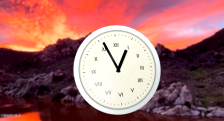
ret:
12:56
